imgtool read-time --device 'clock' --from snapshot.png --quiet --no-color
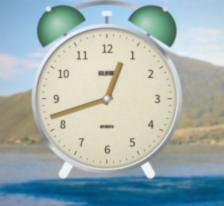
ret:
12:42
